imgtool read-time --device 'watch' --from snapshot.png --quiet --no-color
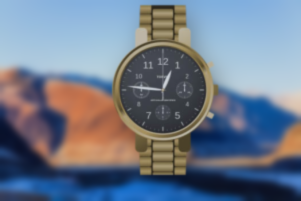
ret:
12:46
